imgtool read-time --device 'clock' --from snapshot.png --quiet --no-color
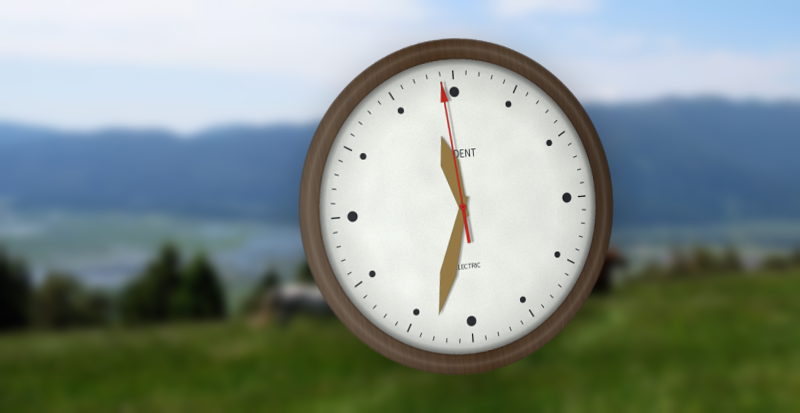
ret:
11:32:59
